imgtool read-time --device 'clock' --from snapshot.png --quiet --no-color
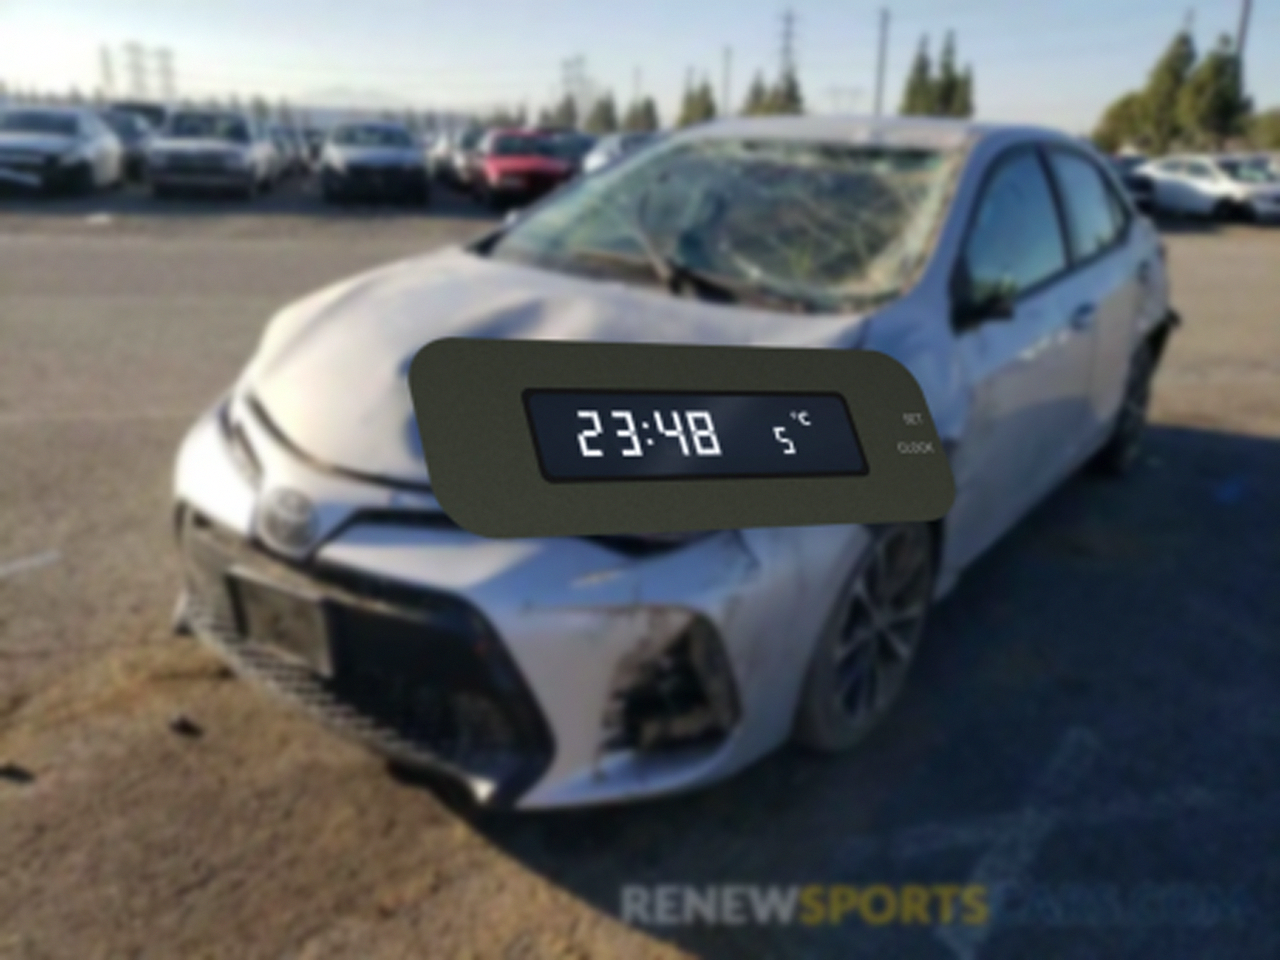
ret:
23:48
